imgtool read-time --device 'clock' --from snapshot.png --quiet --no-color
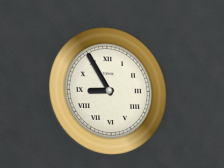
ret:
8:55
